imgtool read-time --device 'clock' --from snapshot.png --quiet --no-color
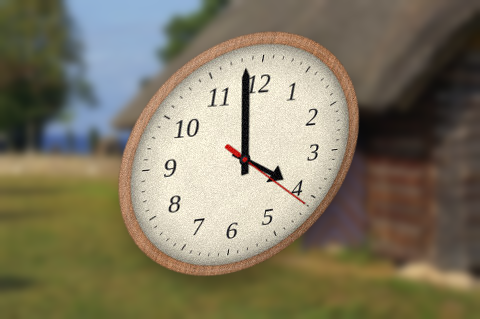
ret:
3:58:21
